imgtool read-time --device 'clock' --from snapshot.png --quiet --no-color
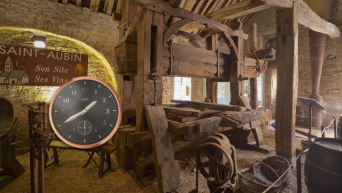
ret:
1:40
